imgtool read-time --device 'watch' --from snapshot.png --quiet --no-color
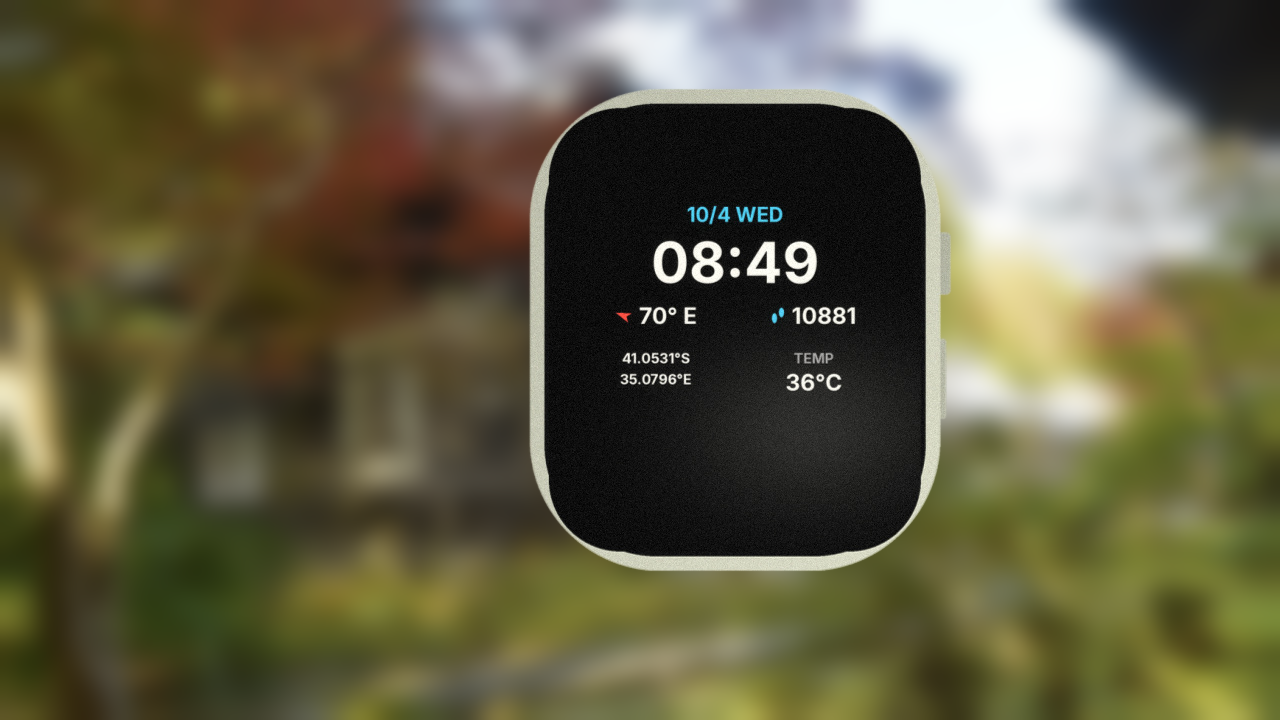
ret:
8:49
